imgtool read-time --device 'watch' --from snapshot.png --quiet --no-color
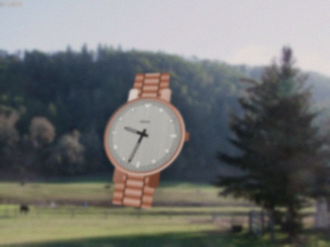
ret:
9:33
